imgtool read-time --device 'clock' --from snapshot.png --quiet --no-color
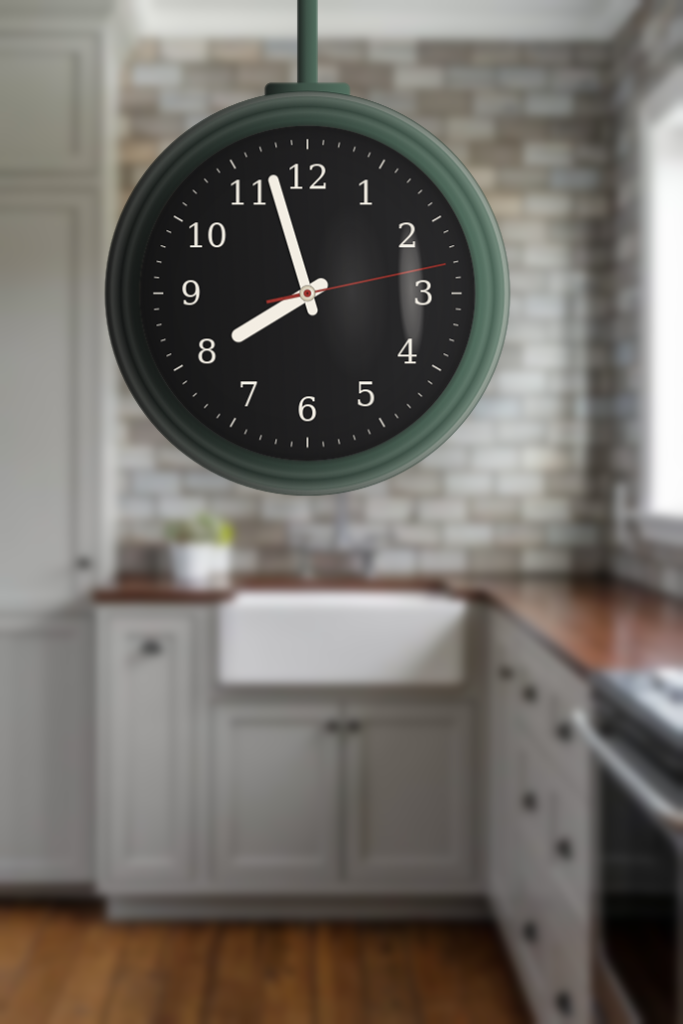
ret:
7:57:13
